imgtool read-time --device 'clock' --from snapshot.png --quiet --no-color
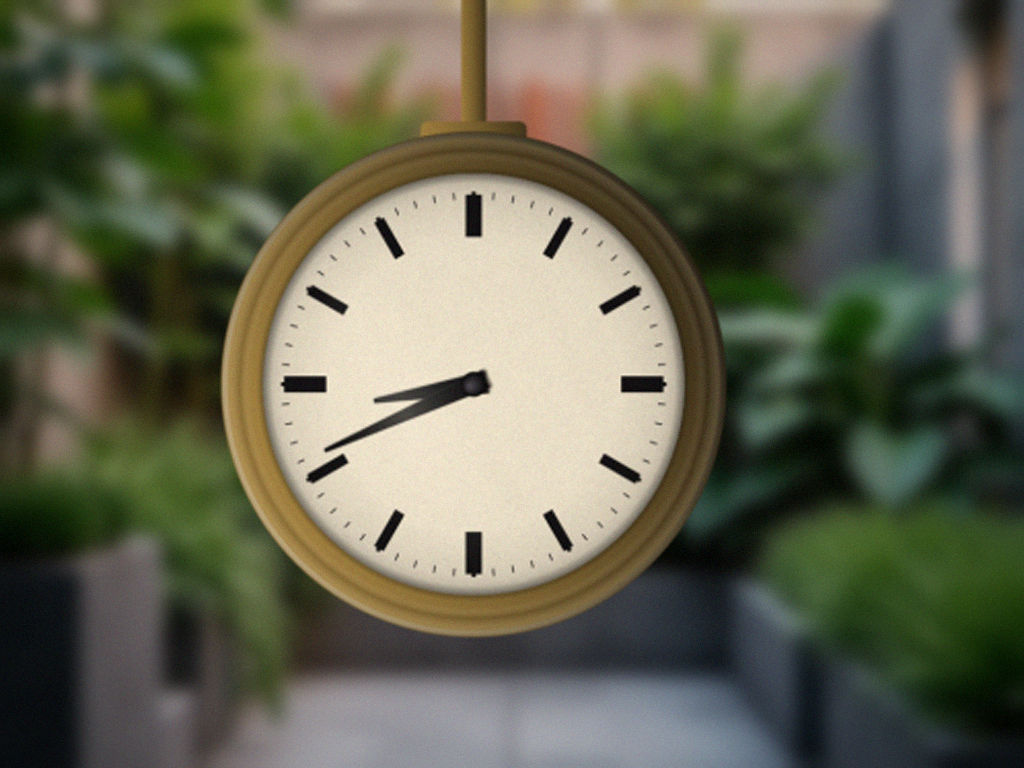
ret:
8:41
